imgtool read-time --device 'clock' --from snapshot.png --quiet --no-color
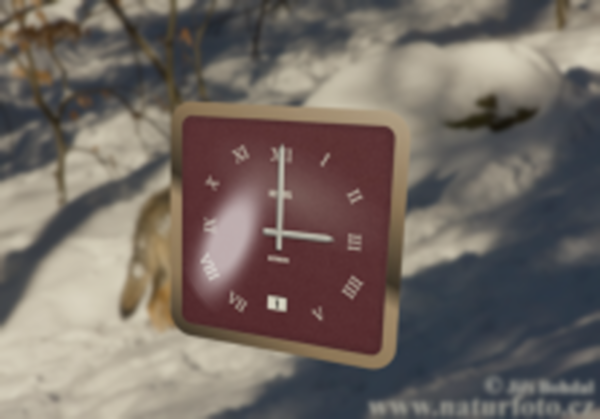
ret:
3:00
